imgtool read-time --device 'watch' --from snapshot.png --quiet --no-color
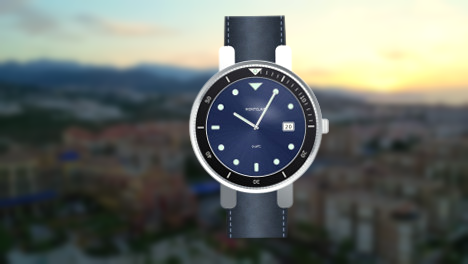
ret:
10:05
